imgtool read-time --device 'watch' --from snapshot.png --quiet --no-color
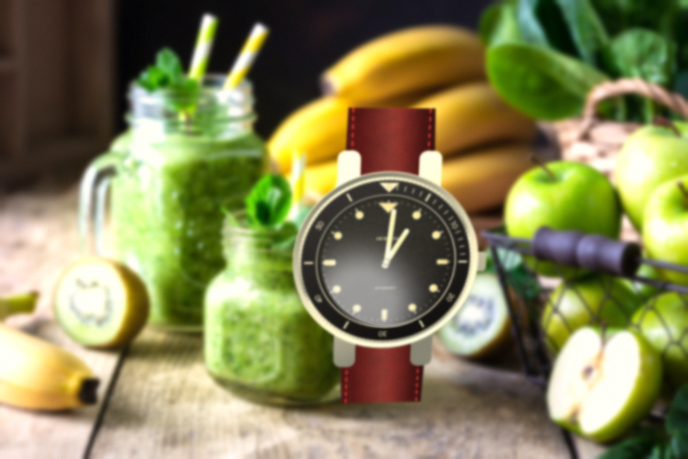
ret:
1:01
